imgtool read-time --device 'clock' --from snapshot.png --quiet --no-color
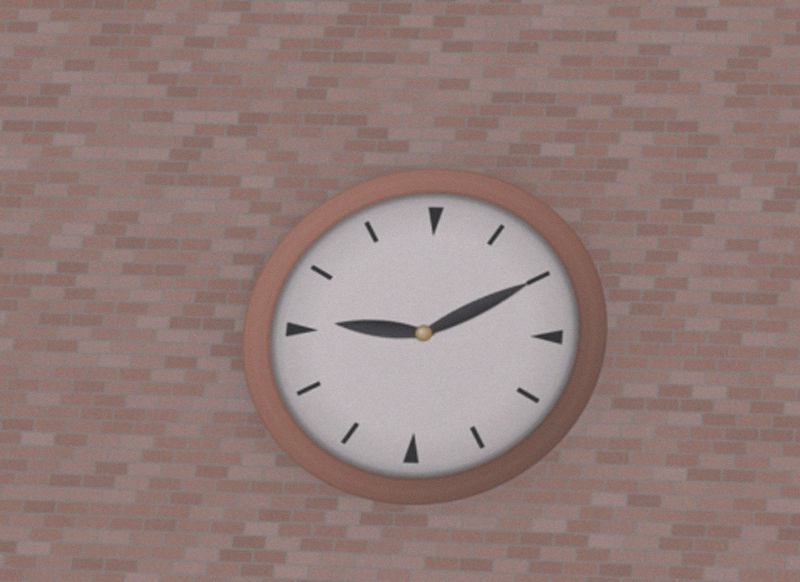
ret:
9:10
